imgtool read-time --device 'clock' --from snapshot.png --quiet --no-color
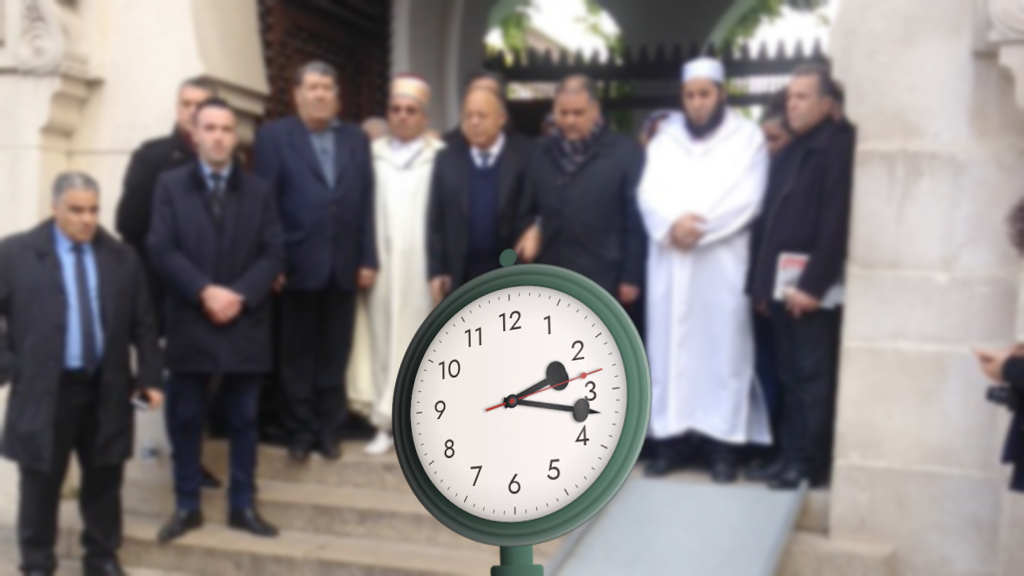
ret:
2:17:13
